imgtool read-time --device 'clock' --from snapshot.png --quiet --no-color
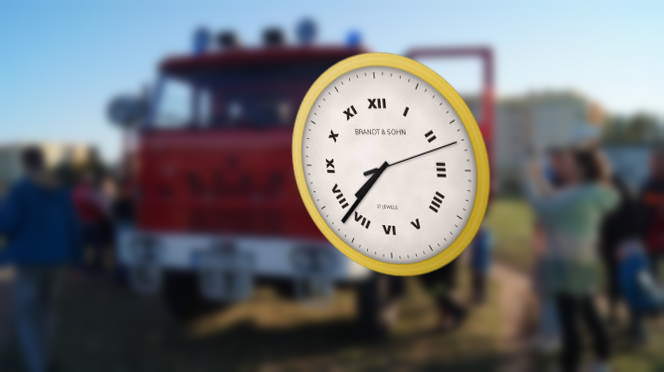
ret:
7:37:12
